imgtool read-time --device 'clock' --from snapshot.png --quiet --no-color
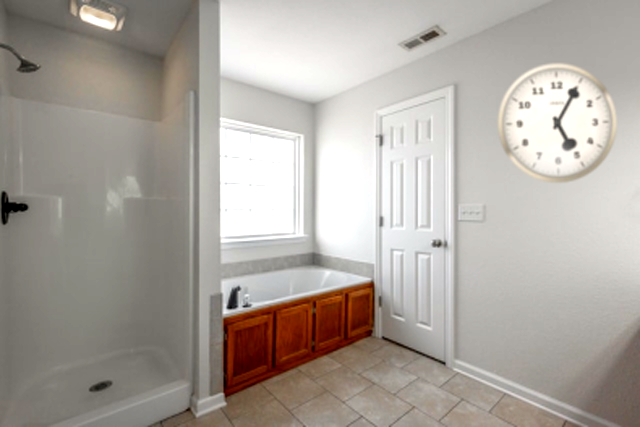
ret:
5:05
